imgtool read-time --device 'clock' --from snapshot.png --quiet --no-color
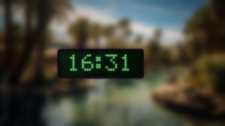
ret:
16:31
